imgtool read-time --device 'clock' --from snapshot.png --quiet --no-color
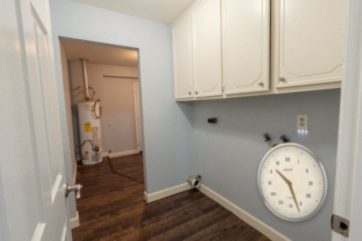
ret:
10:27
